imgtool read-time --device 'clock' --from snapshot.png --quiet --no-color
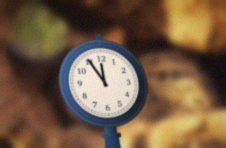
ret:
11:55
